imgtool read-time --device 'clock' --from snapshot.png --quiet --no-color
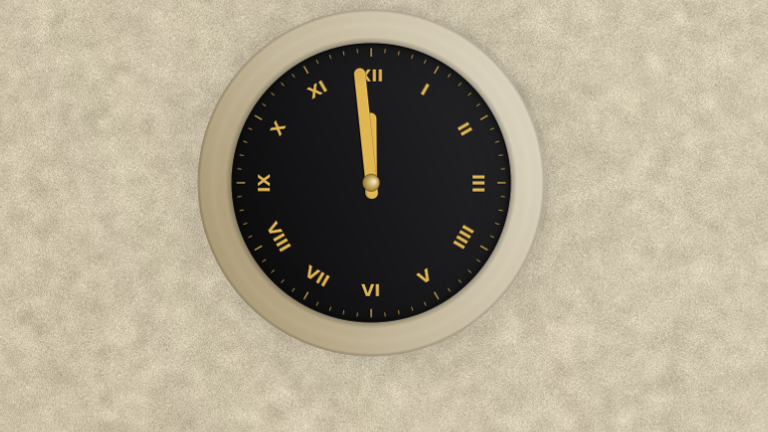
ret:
11:59
